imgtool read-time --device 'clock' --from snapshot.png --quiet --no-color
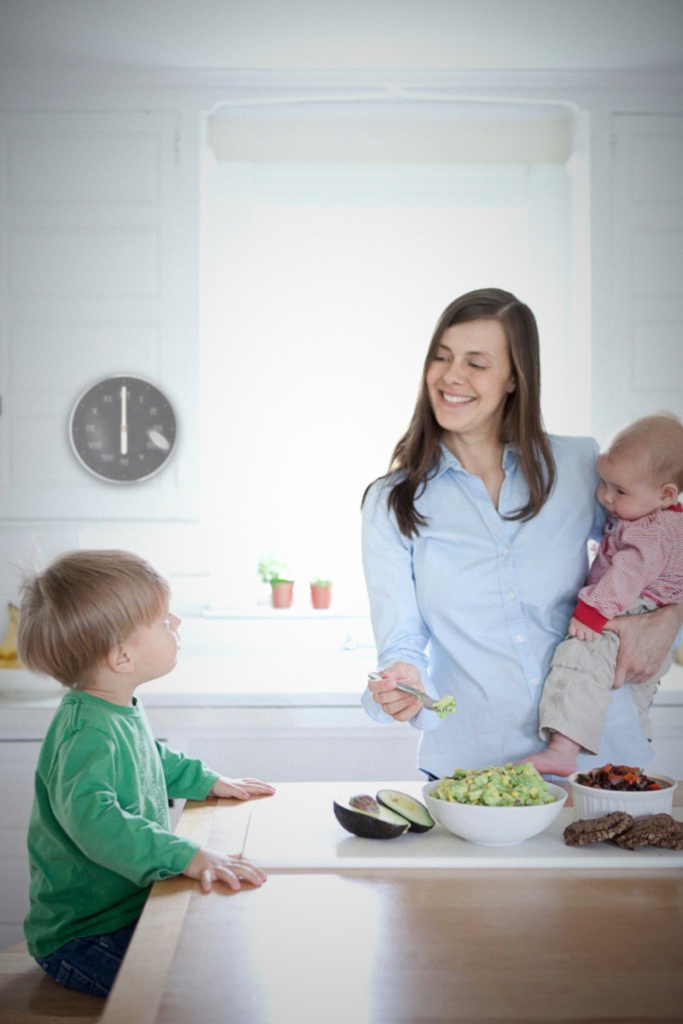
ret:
6:00
